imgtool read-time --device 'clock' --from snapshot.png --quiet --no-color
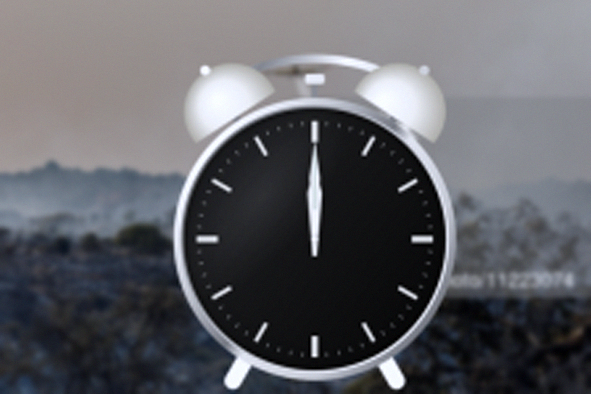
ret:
12:00
